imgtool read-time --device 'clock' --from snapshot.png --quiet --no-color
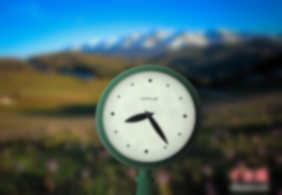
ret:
8:24
